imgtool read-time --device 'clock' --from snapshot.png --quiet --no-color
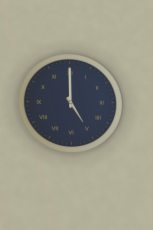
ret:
5:00
